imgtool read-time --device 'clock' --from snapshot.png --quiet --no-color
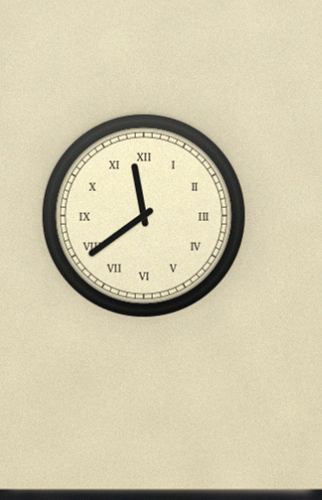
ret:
11:39
